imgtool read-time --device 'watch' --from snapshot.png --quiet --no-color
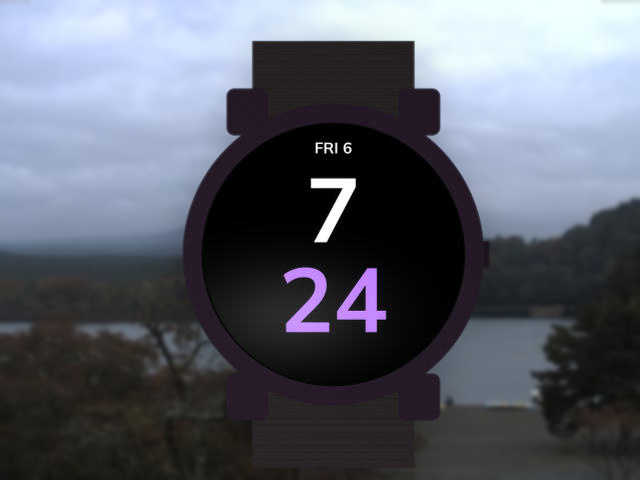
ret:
7:24
